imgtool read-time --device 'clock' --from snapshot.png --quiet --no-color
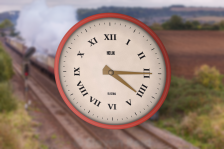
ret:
4:15
